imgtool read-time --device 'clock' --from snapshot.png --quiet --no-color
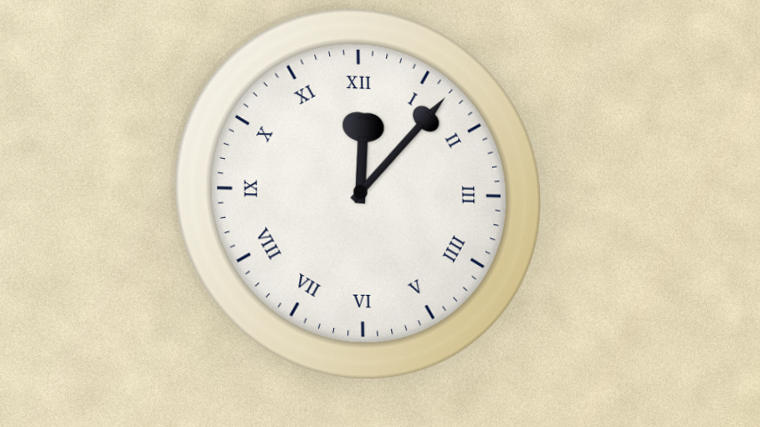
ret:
12:07
